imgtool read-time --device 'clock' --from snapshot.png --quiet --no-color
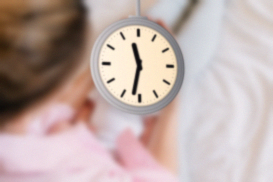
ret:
11:32
